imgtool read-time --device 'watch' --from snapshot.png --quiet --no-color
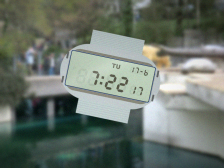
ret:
7:22:17
